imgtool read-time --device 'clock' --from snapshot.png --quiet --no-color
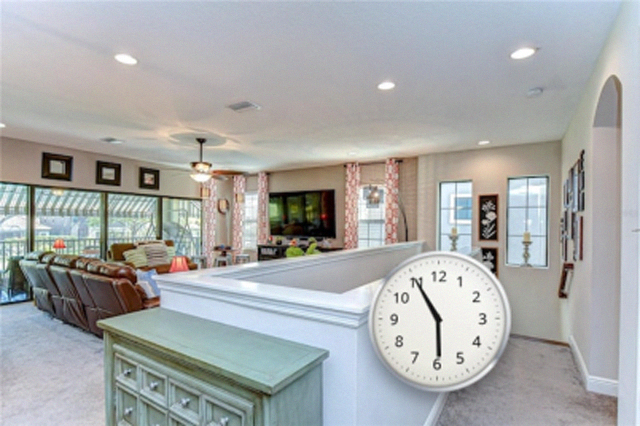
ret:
5:55
